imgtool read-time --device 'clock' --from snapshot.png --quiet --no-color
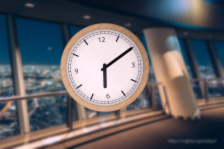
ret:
6:10
